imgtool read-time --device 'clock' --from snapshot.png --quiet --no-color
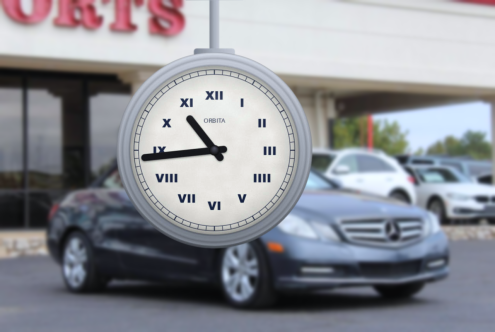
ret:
10:44
